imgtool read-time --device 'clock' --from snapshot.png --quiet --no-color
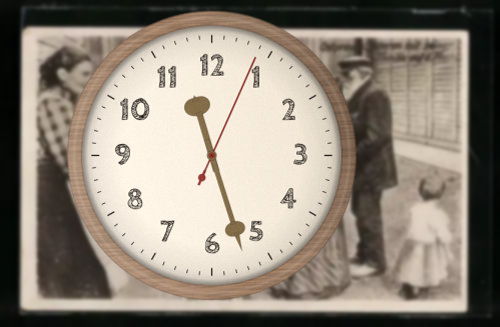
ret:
11:27:04
